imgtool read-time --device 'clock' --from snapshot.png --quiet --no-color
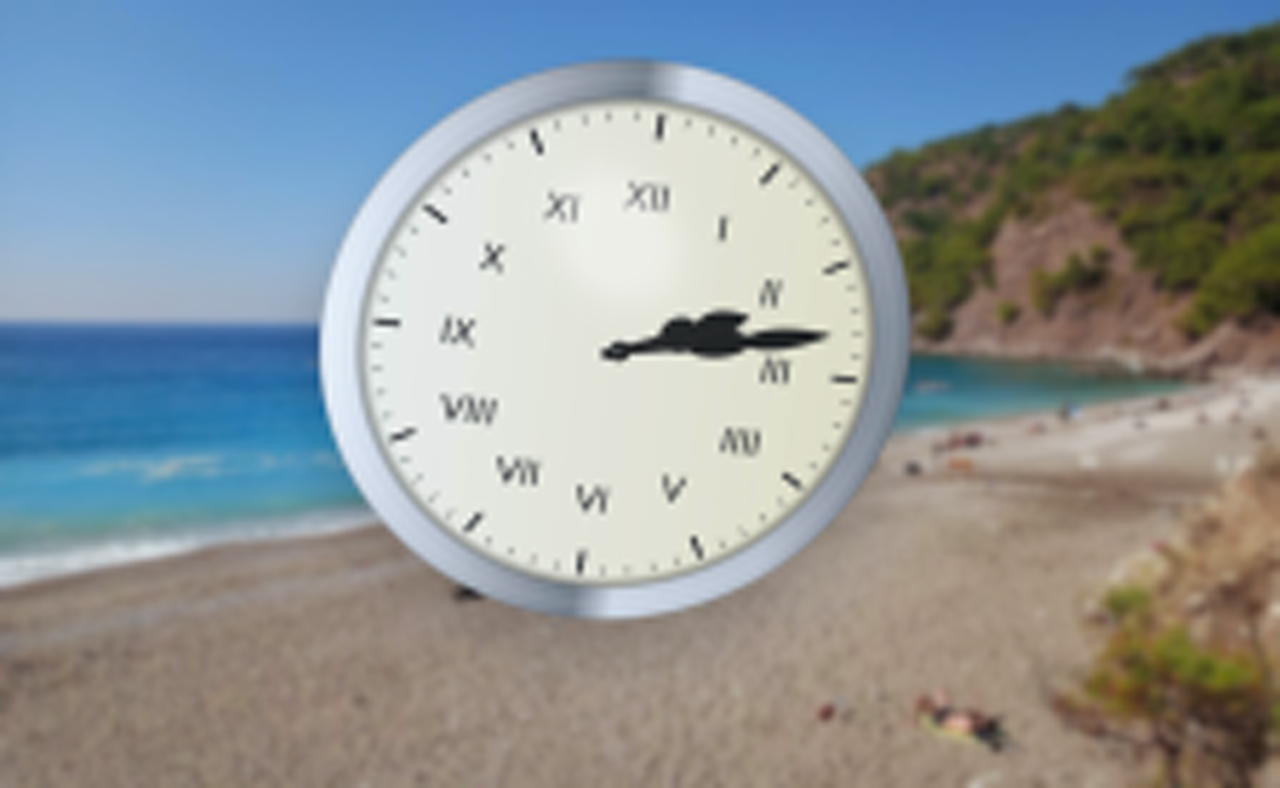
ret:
2:13
